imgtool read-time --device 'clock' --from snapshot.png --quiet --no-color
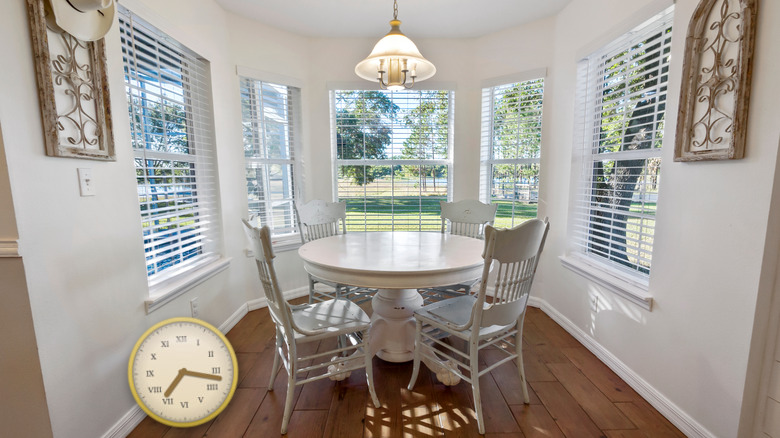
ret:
7:17
